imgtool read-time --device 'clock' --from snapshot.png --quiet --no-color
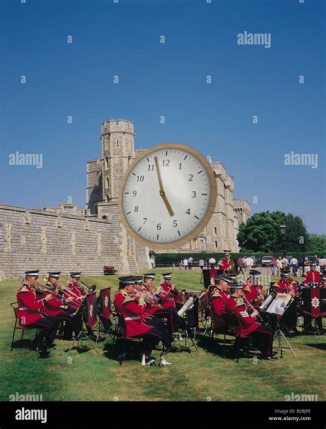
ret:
4:57
